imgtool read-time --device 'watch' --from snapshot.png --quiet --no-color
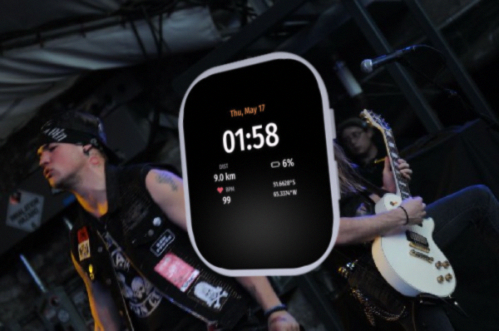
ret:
1:58
